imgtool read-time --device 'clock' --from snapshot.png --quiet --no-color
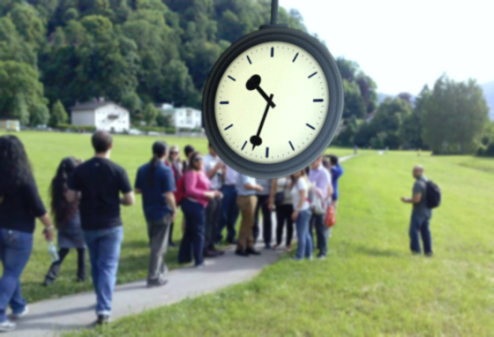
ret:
10:33
